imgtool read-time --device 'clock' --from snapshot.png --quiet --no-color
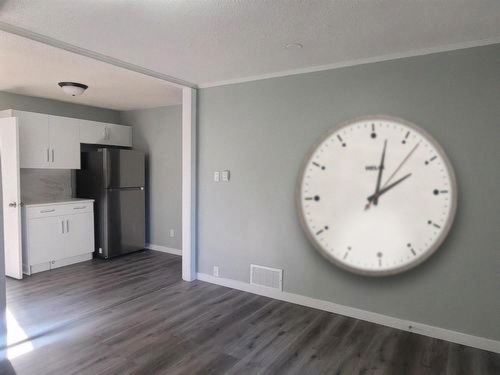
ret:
2:02:07
